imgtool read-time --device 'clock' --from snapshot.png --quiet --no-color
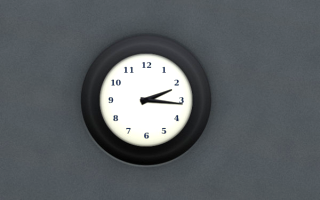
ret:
2:16
